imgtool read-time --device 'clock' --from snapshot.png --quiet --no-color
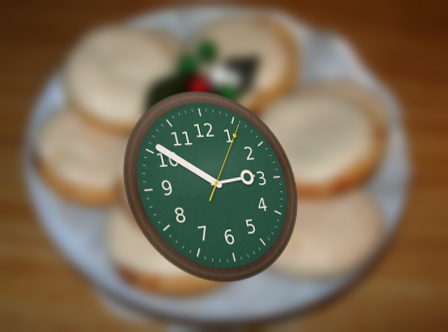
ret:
2:51:06
